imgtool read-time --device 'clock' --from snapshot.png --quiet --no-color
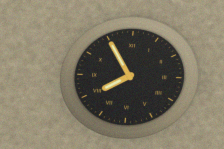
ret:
7:55
